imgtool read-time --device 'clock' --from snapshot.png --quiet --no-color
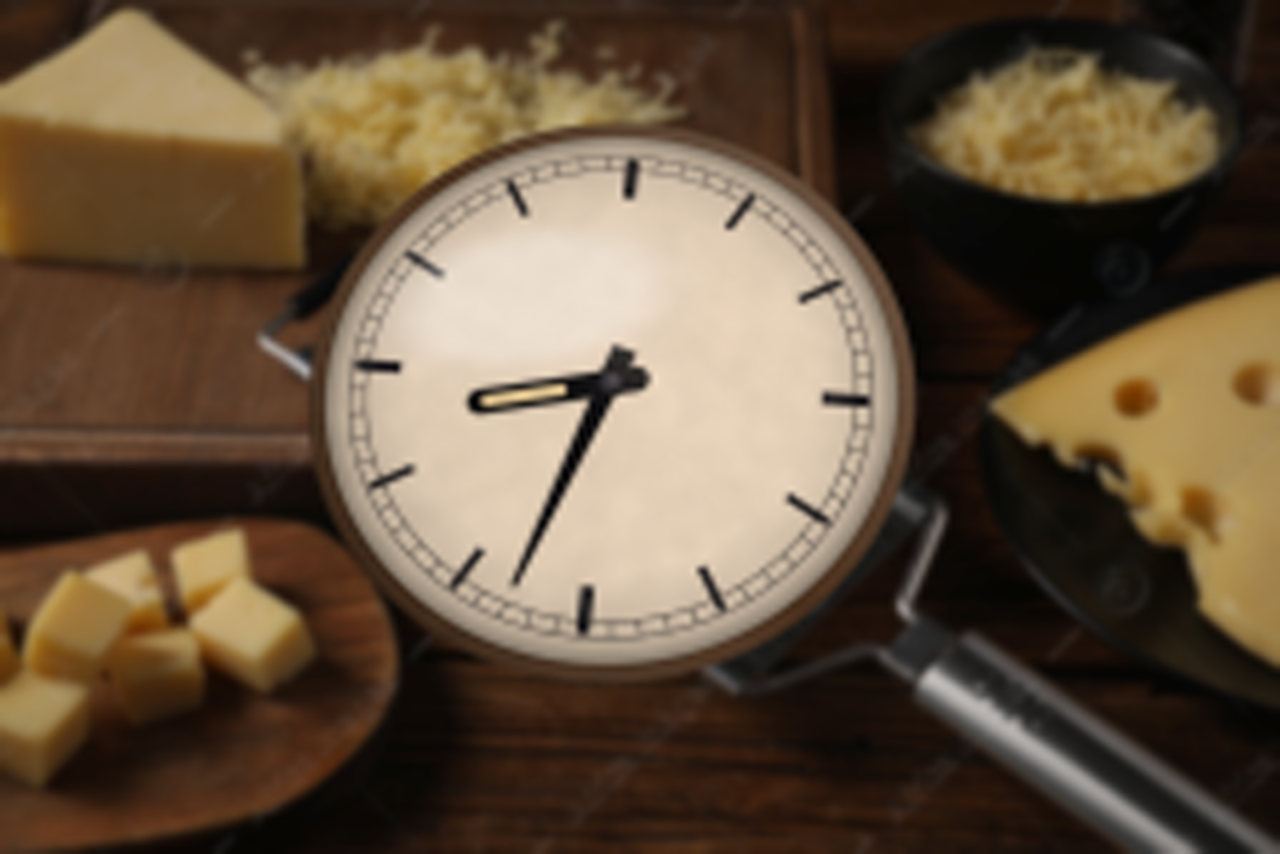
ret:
8:33
